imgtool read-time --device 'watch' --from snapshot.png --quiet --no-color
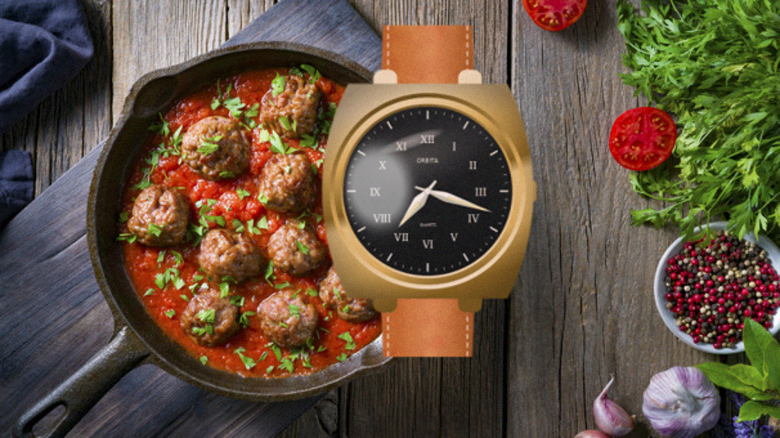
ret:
7:18
